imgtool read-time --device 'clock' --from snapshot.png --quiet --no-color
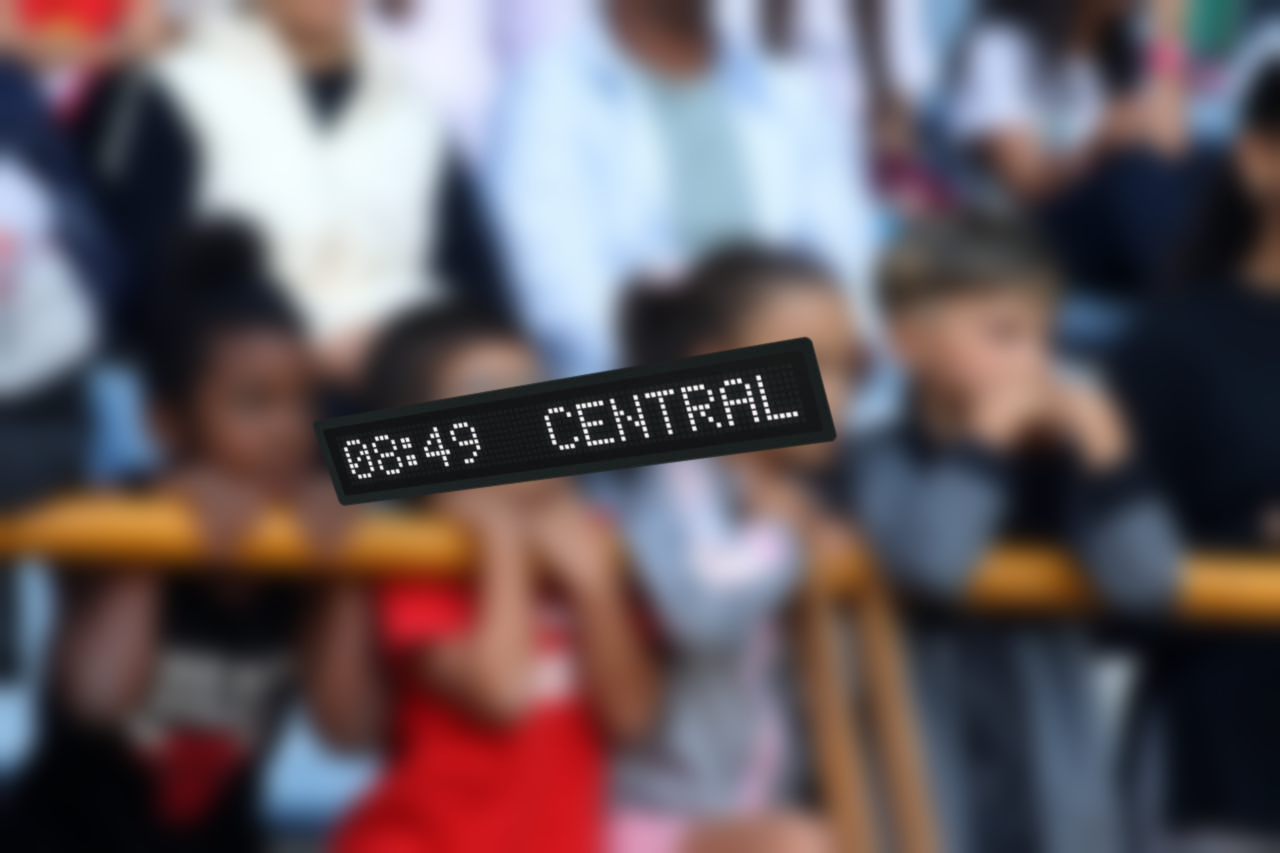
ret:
8:49
